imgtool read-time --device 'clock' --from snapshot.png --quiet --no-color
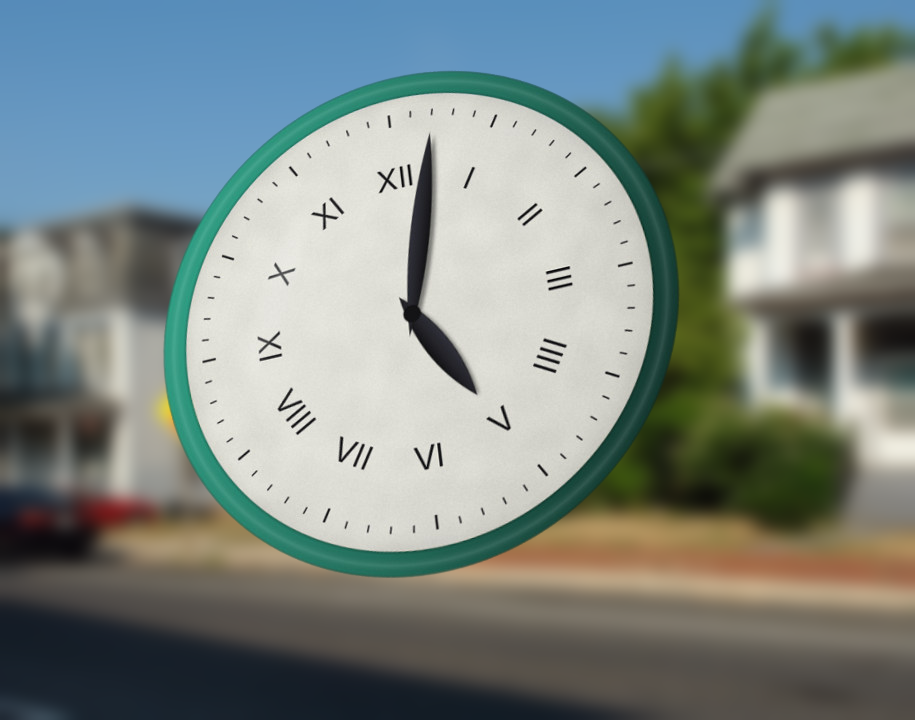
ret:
5:02
